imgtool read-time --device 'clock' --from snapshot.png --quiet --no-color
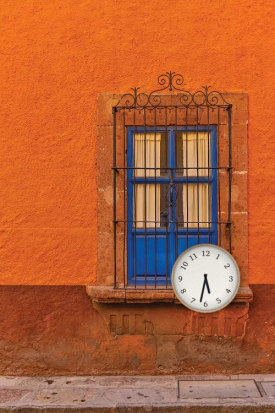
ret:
5:32
